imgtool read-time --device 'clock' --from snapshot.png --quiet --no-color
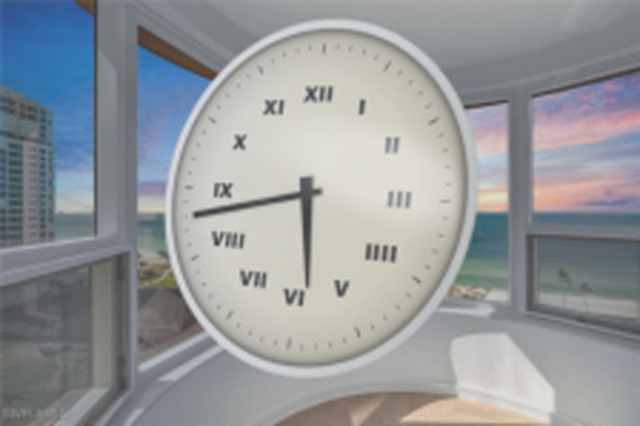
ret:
5:43
